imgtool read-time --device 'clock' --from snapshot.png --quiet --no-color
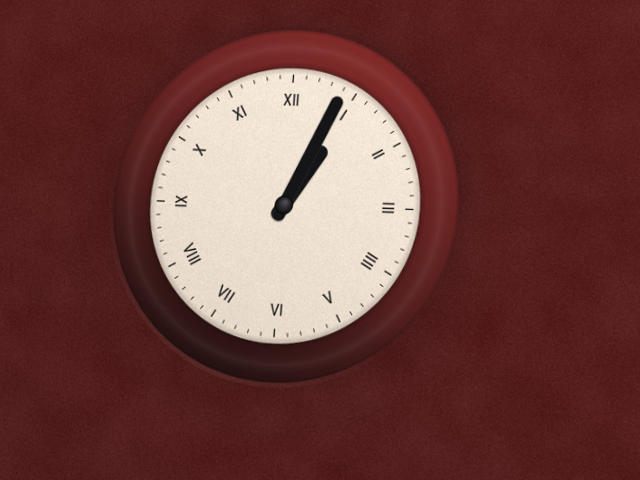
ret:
1:04
